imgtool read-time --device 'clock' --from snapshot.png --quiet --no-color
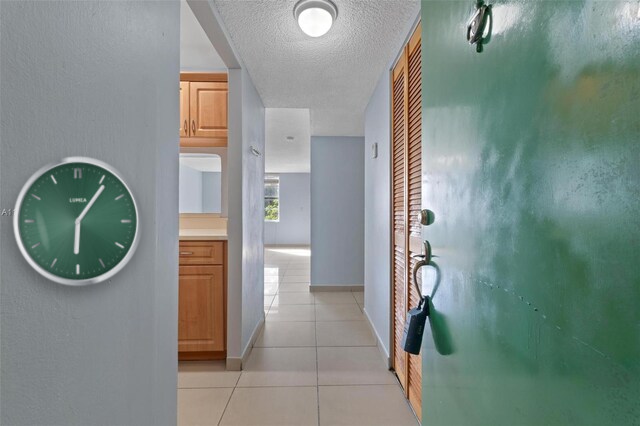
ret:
6:06
